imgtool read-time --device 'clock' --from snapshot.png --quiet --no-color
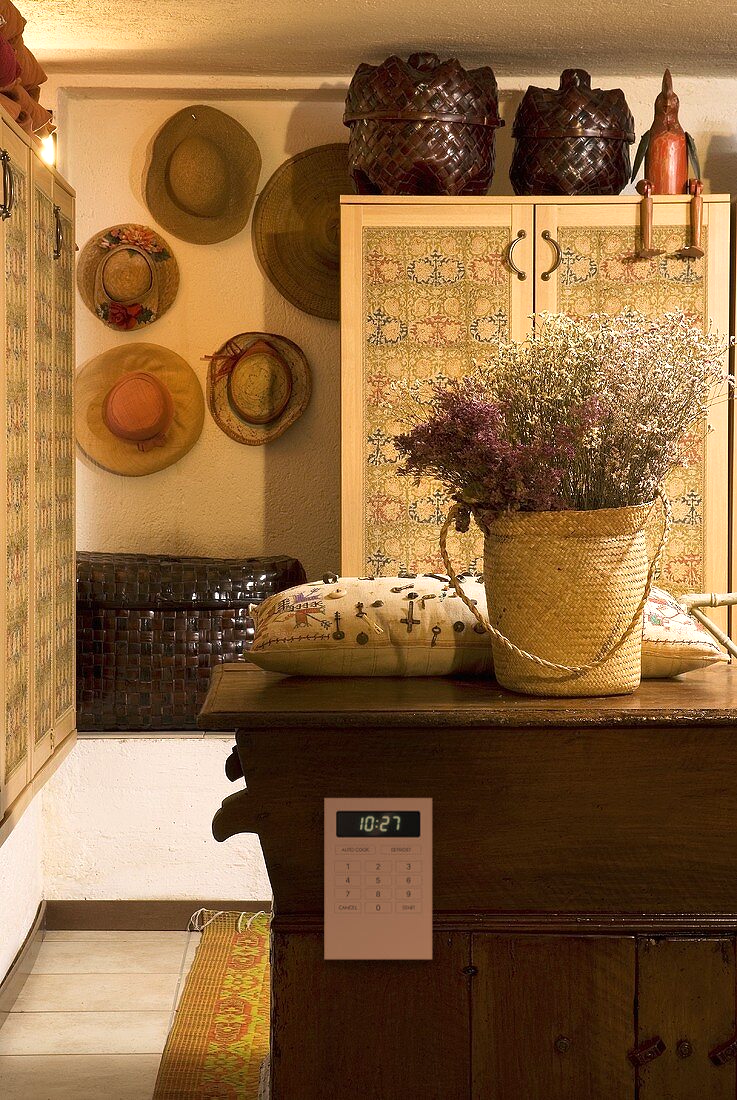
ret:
10:27
